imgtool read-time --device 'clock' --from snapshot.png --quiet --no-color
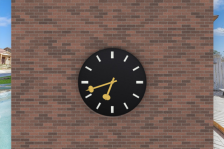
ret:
6:42
